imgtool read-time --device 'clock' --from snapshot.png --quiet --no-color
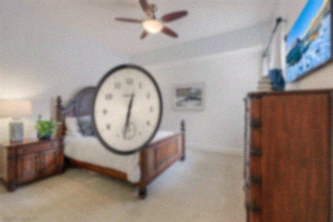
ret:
12:32
